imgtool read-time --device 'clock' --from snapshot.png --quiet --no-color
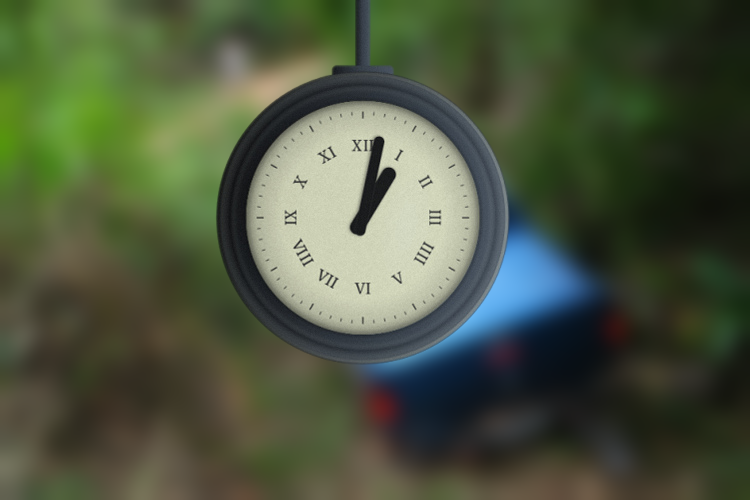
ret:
1:02
